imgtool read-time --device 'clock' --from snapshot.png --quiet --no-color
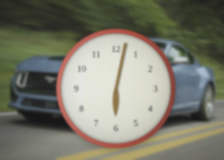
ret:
6:02
